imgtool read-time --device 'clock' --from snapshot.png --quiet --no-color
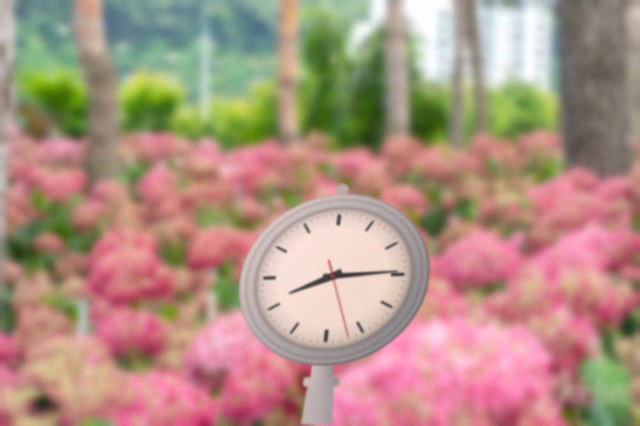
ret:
8:14:27
